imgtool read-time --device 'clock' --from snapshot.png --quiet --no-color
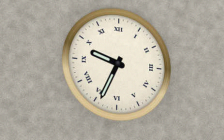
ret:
9:34
